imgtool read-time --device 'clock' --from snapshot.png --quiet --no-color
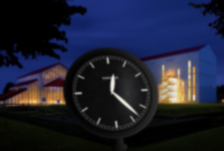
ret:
12:23
